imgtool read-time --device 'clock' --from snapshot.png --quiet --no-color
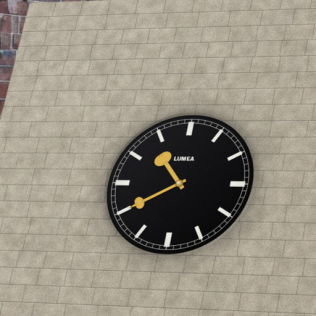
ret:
10:40
